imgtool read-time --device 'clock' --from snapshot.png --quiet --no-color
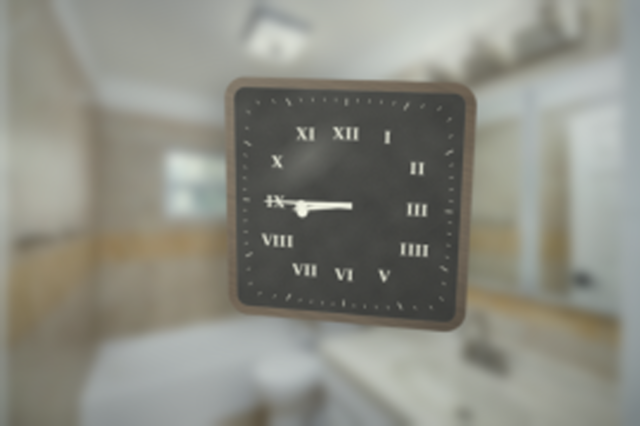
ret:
8:45
